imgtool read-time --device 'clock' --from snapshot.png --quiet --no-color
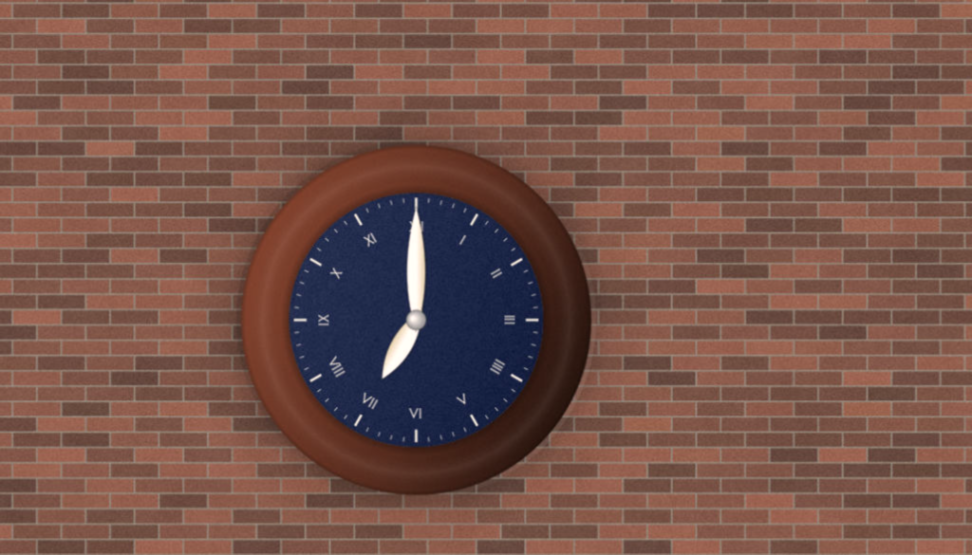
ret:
7:00
